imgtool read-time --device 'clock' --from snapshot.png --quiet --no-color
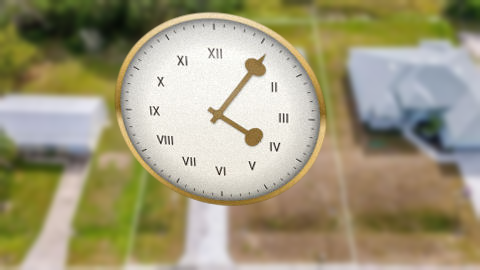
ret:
4:06
